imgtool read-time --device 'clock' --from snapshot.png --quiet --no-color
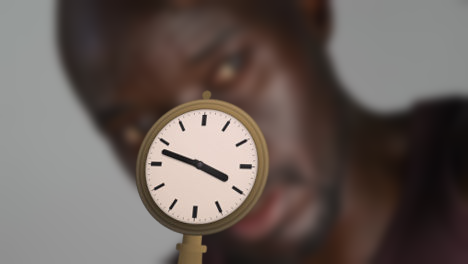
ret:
3:48
